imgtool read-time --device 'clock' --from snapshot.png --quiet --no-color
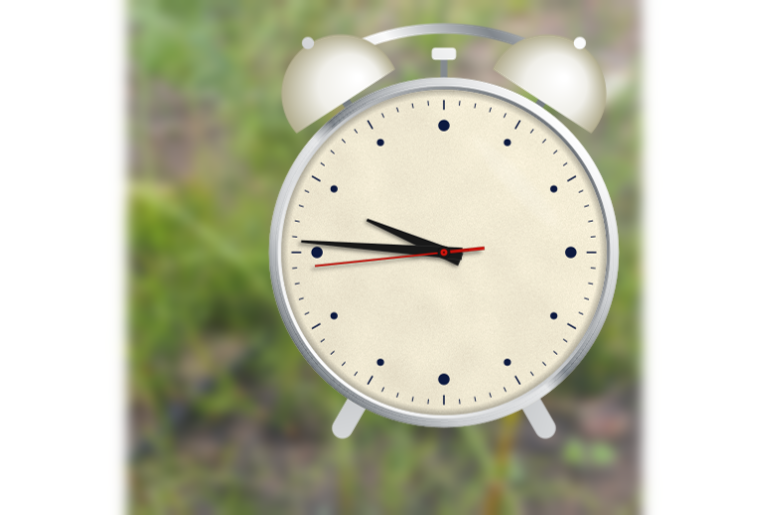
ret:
9:45:44
